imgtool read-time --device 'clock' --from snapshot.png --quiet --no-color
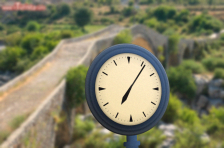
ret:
7:06
